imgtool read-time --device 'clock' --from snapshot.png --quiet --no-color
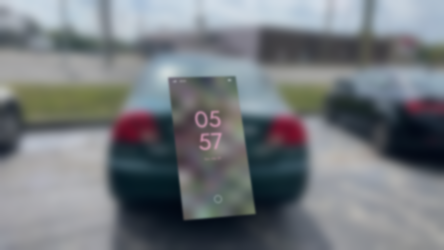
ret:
5:57
